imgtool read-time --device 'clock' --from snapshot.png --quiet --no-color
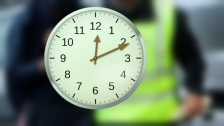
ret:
12:11
